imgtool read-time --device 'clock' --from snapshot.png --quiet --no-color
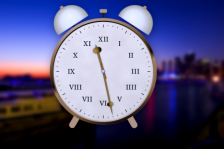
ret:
11:28
